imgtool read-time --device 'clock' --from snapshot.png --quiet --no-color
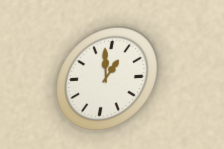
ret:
12:58
